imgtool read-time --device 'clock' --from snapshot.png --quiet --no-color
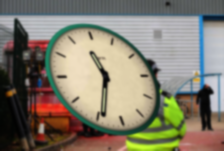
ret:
11:34
